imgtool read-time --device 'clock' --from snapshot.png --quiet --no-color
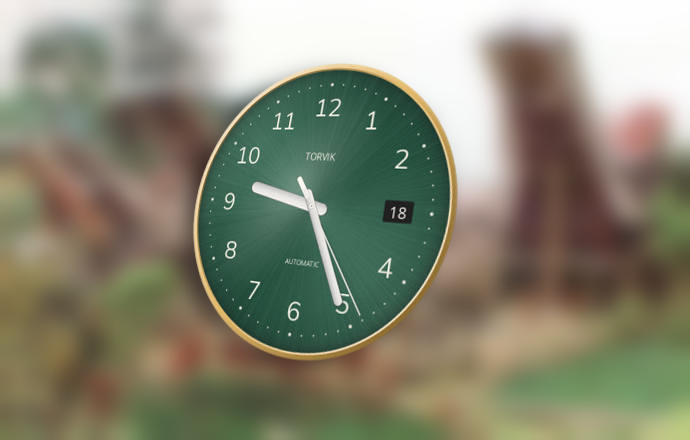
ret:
9:25:24
